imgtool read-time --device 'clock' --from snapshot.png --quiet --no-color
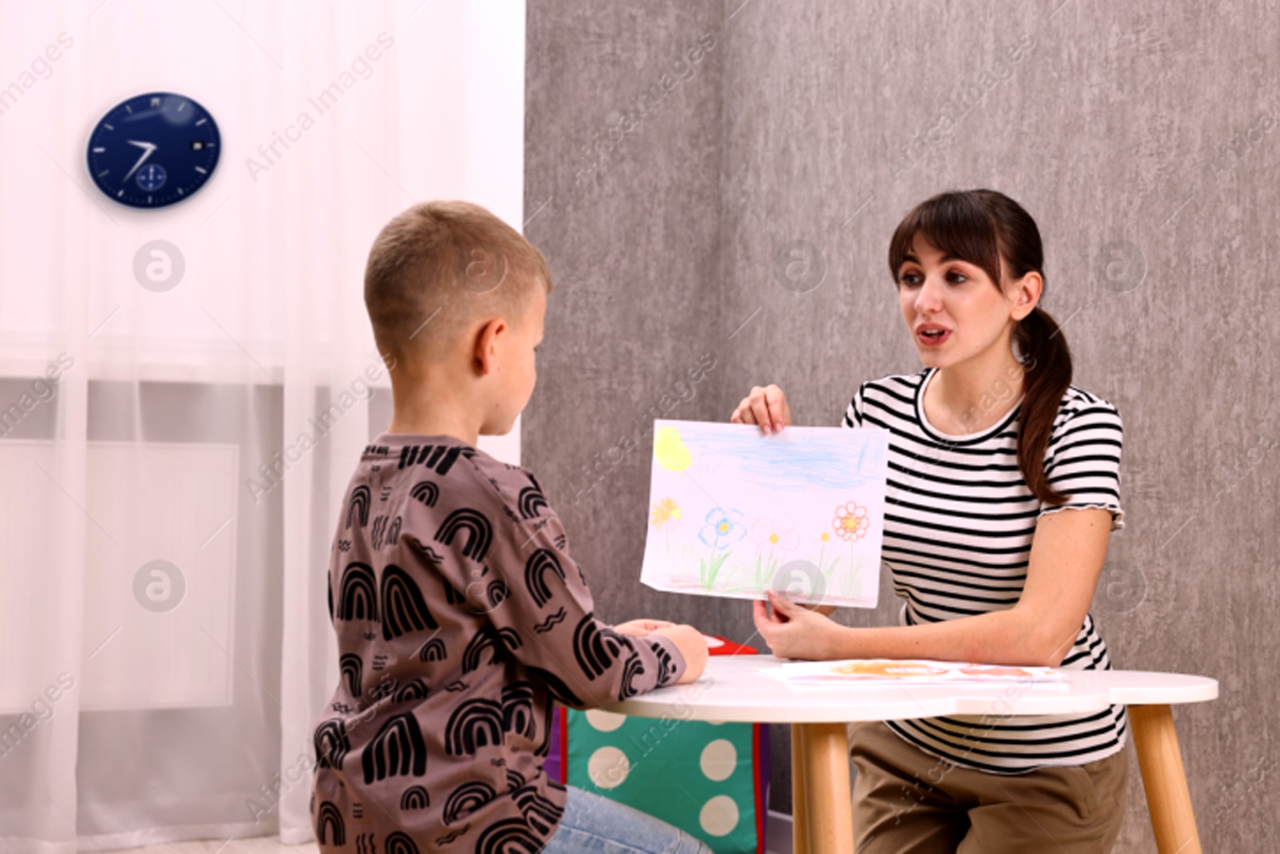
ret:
9:36
